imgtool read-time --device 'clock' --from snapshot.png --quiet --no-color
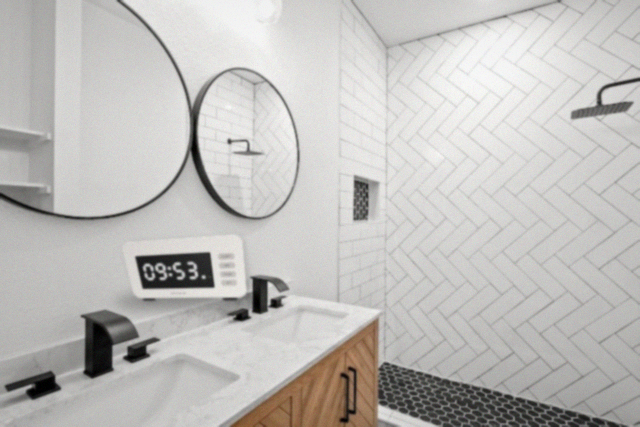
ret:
9:53
